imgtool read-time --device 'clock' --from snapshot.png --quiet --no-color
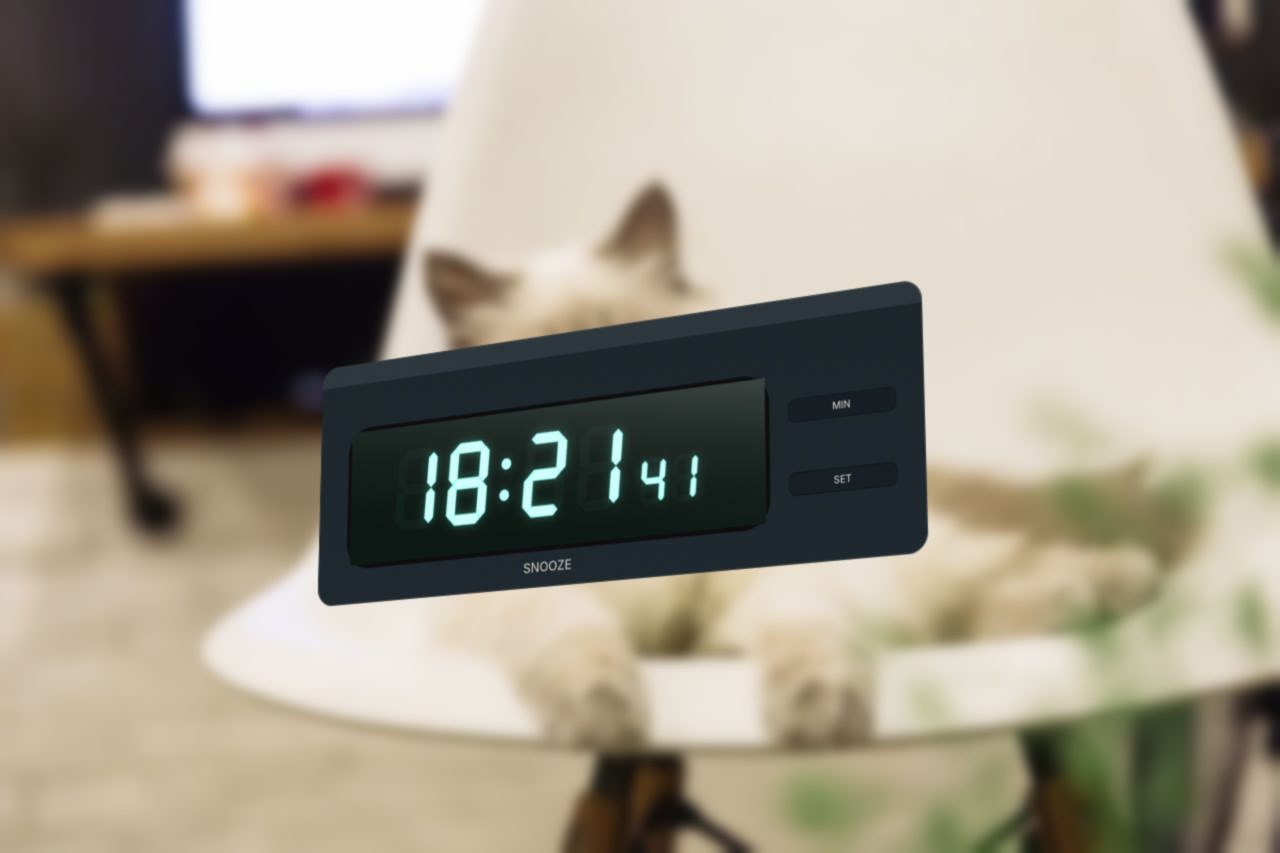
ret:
18:21:41
